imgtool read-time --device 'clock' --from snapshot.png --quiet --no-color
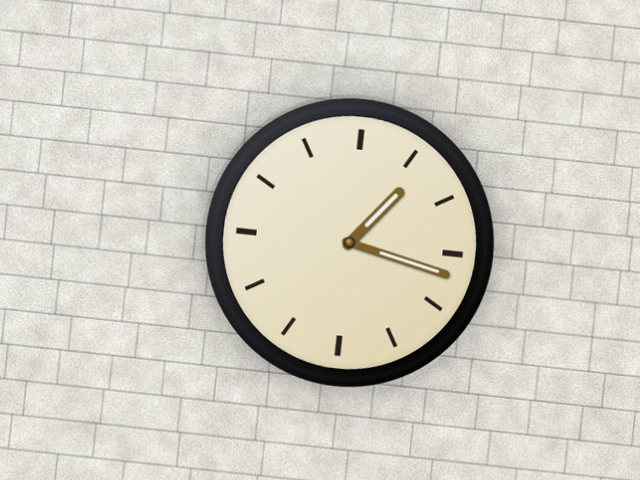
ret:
1:17
